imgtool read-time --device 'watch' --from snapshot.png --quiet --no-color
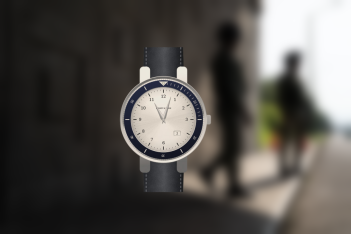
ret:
11:03
